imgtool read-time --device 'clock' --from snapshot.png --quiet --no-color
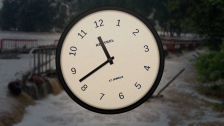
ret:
11:42
